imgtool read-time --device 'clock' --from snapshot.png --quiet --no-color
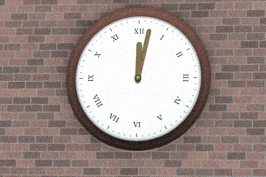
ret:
12:02
